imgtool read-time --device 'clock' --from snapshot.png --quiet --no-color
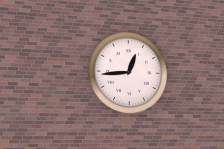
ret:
12:44
